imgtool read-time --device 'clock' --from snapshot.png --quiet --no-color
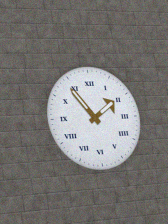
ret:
1:54
